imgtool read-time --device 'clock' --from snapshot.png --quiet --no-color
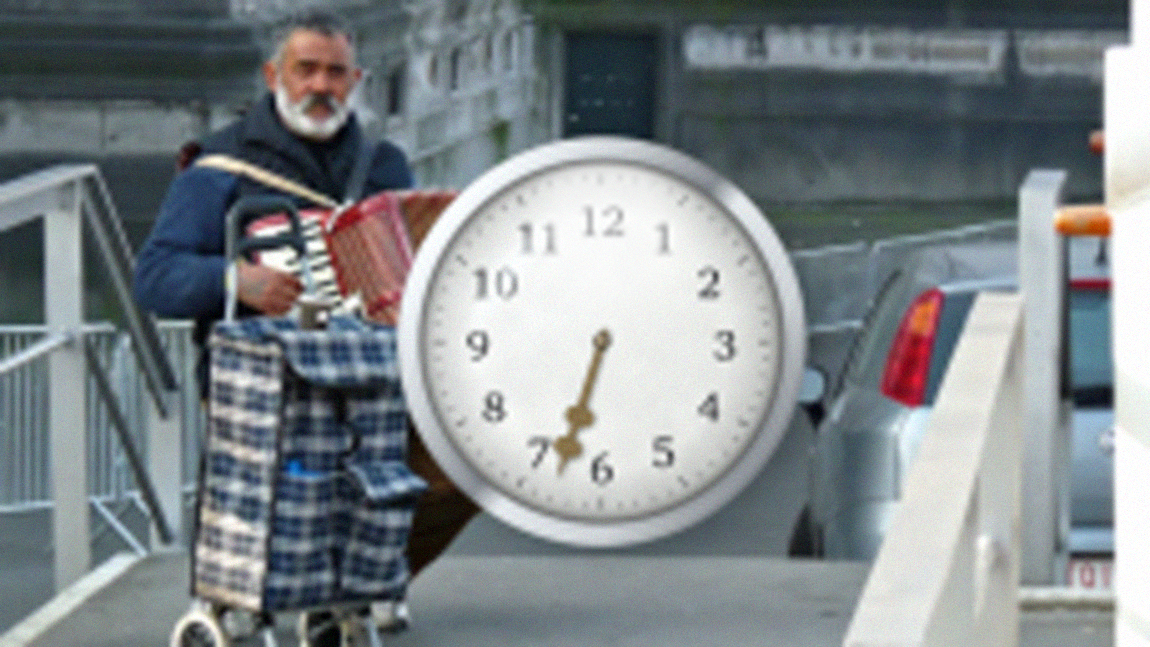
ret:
6:33
